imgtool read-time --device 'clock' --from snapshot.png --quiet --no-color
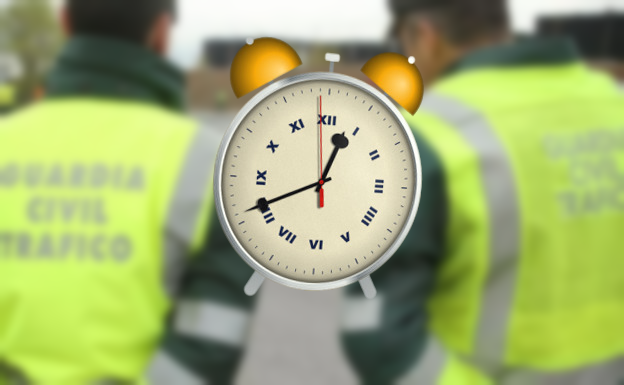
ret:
12:40:59
